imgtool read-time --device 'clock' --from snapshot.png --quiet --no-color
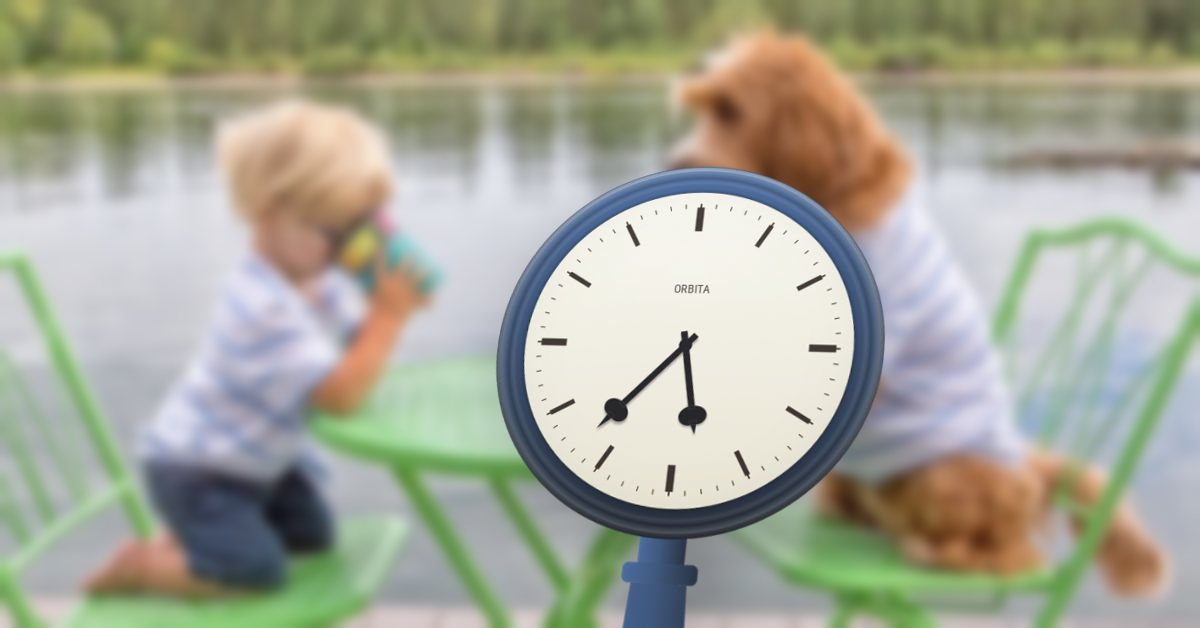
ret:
5:37
